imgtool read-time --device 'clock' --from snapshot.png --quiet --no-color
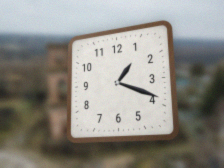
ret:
1:19
